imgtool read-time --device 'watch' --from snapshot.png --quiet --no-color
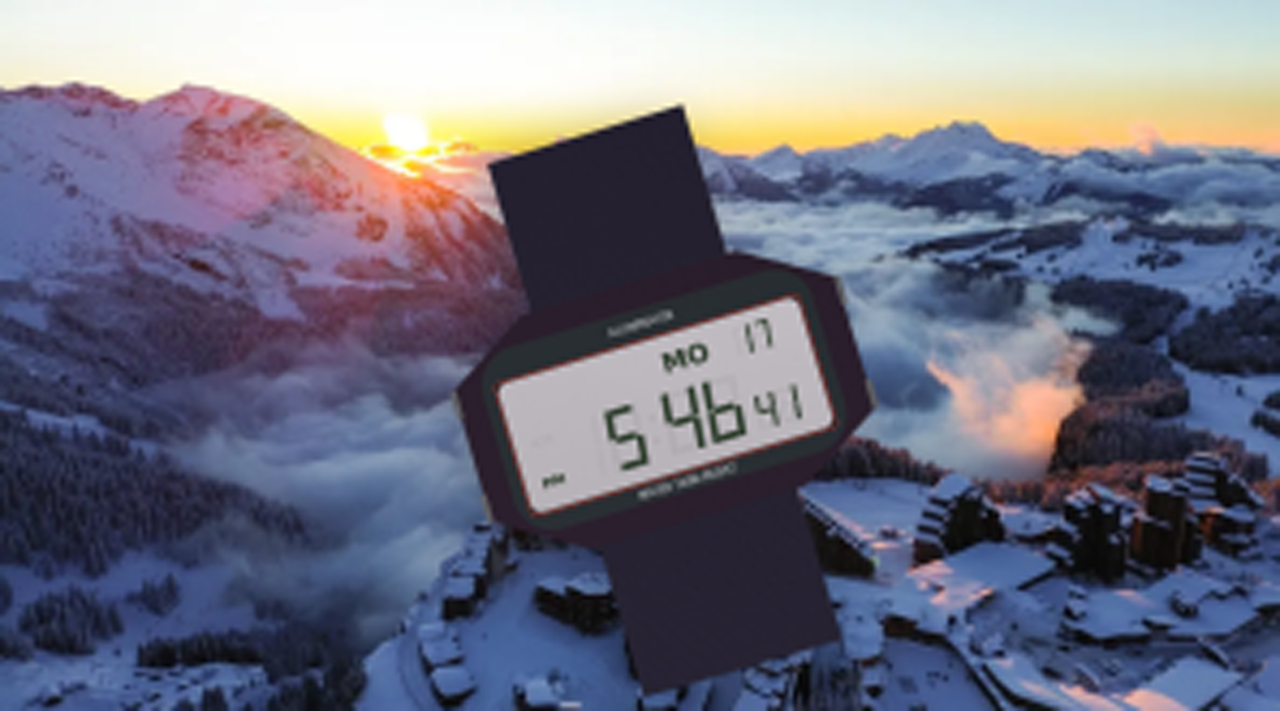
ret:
5:46:41
